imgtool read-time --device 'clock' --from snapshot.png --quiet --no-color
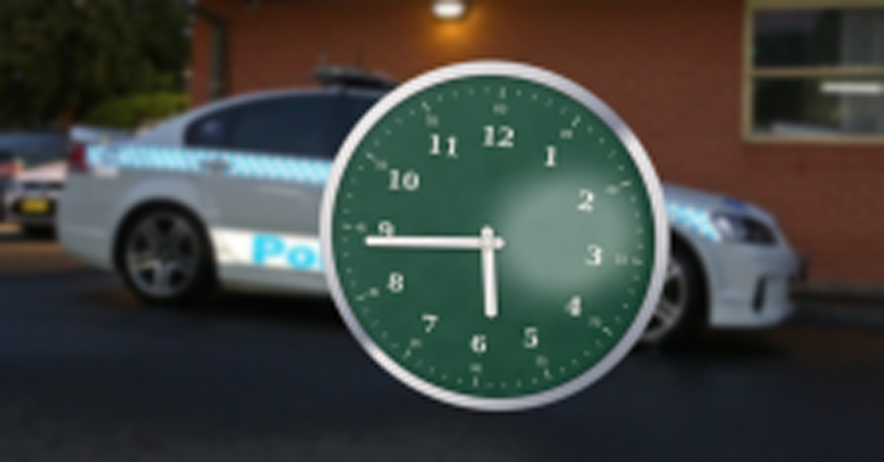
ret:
5:44
